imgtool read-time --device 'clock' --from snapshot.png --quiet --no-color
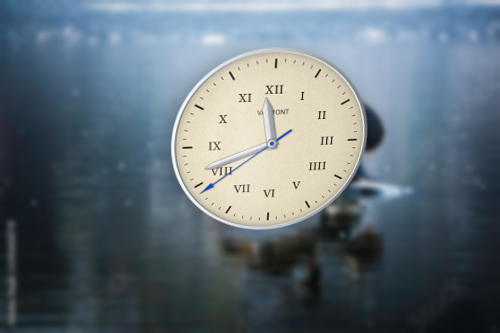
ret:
11:41:39
